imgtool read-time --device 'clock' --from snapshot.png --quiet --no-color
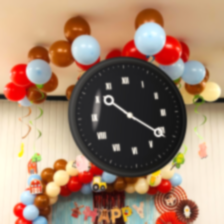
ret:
10:21
